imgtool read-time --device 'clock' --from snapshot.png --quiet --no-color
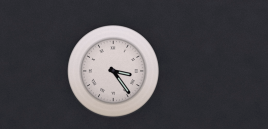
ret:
3:24
